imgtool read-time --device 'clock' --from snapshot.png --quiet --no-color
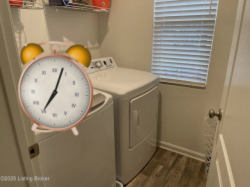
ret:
7:03
